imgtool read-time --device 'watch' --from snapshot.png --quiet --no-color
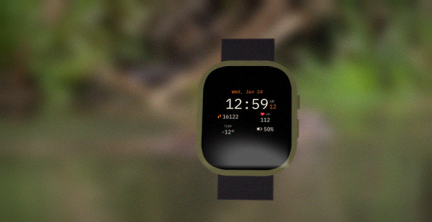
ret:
12:59
